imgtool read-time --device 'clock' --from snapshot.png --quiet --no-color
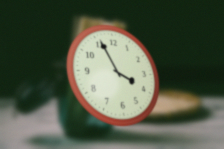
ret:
3:56
